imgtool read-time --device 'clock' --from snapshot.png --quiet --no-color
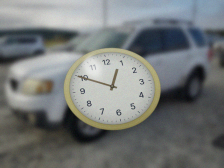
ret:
12:50
